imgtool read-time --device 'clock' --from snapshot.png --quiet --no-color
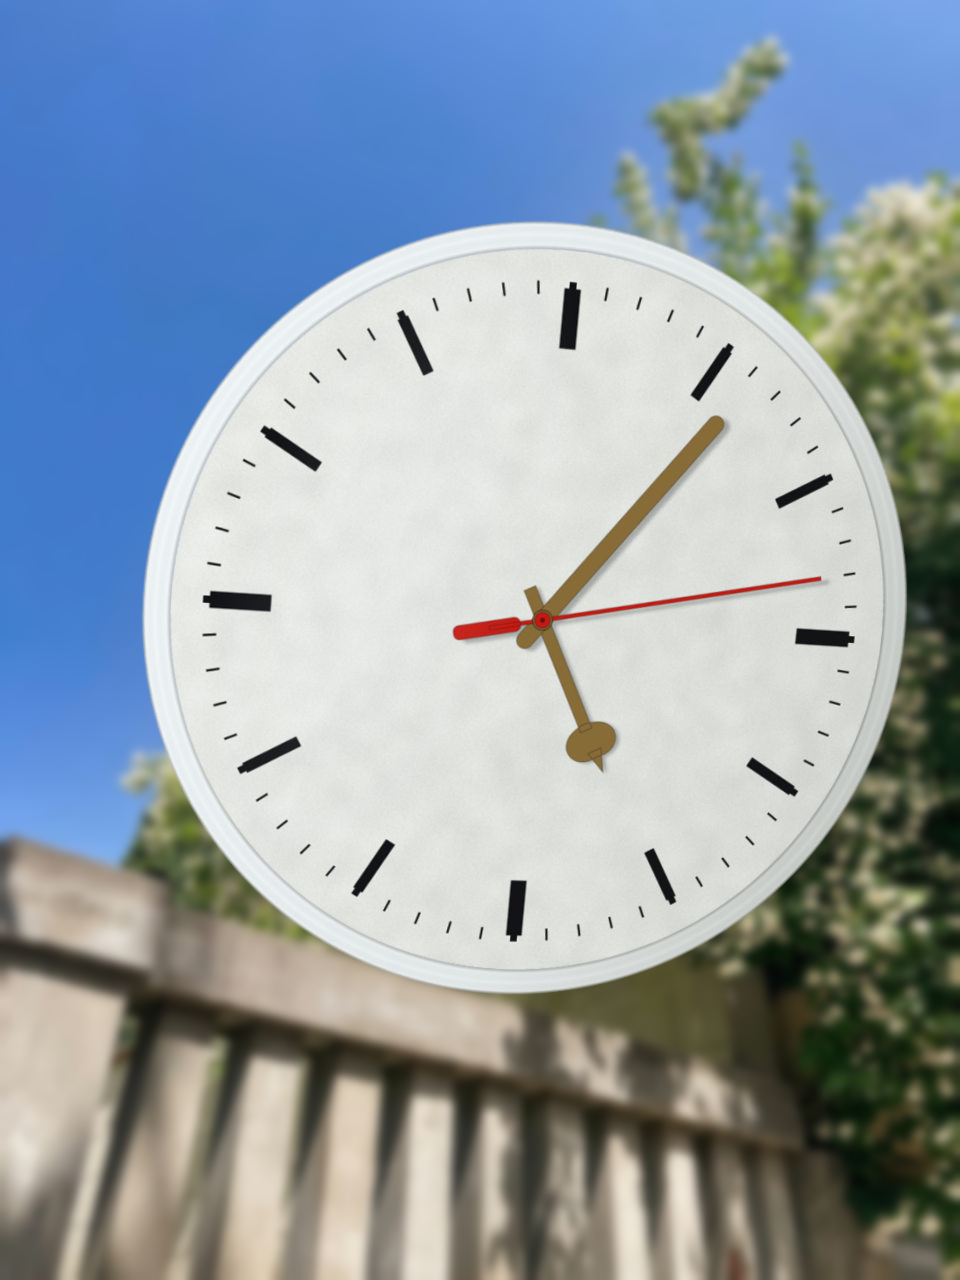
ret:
5:06:13
